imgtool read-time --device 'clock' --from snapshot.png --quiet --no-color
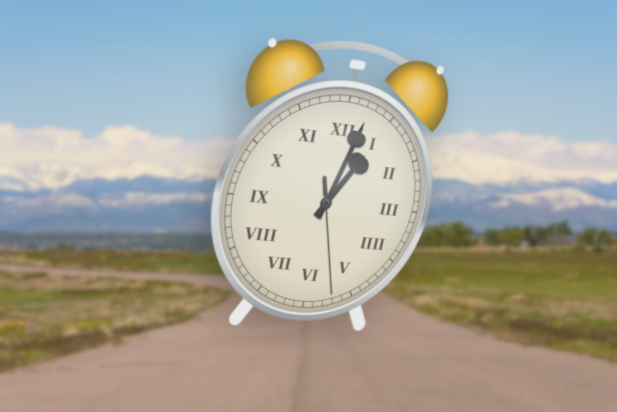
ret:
1:02:27
